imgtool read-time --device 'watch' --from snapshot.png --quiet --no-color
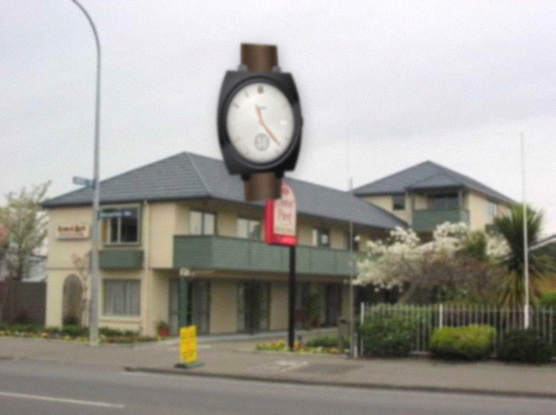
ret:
11:23
